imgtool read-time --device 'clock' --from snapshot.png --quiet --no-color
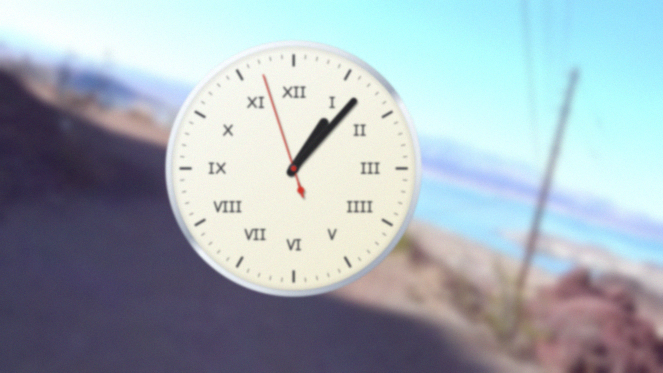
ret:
1:06:57
